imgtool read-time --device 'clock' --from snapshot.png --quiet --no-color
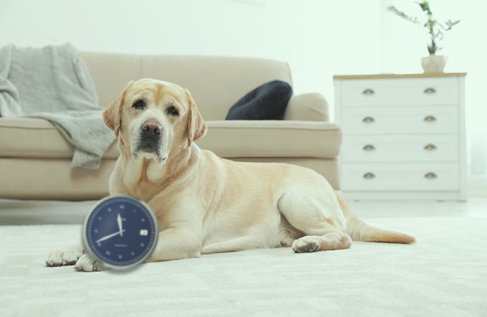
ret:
11:41
